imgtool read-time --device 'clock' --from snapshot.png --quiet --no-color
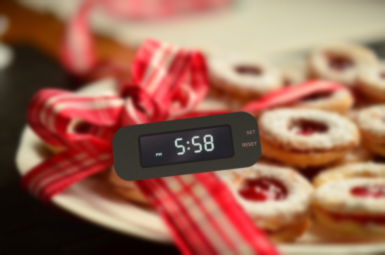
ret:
5:58
